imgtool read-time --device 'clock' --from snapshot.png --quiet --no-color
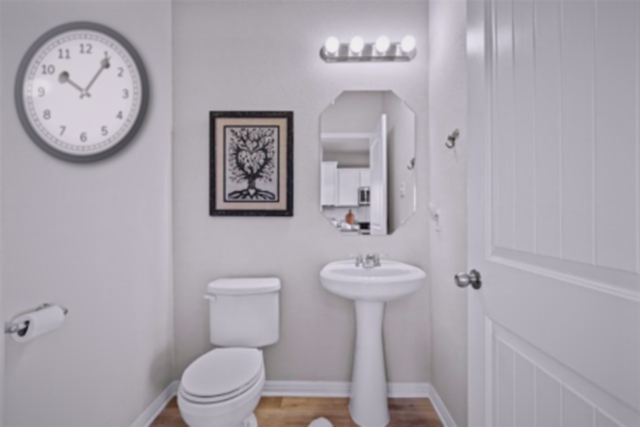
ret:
10:06
